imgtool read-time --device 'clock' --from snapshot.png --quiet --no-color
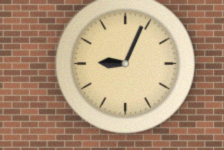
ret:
9:04
